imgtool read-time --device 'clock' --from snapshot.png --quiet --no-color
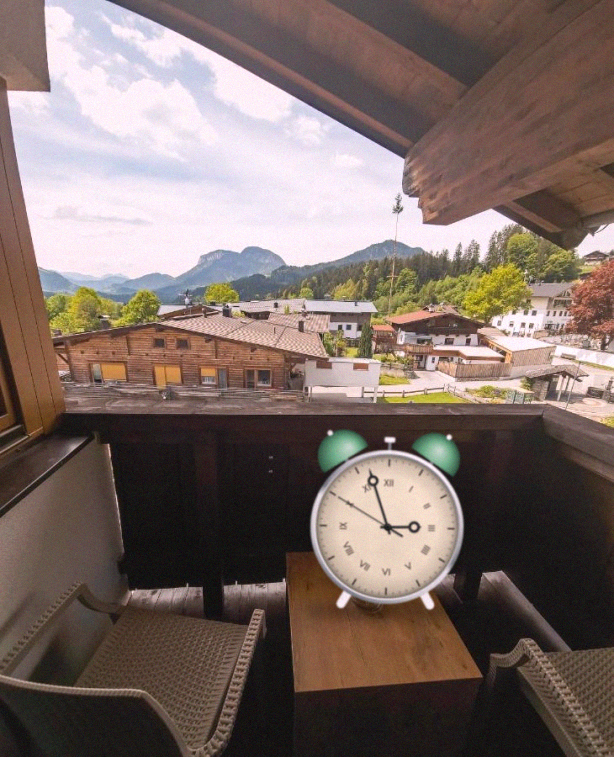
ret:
2:56:50
